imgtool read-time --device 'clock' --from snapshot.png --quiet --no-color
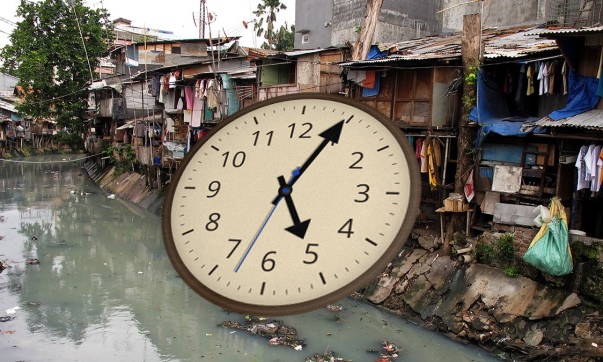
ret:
5:04:33
